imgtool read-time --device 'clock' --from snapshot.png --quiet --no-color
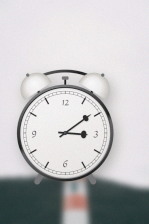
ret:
3:09
